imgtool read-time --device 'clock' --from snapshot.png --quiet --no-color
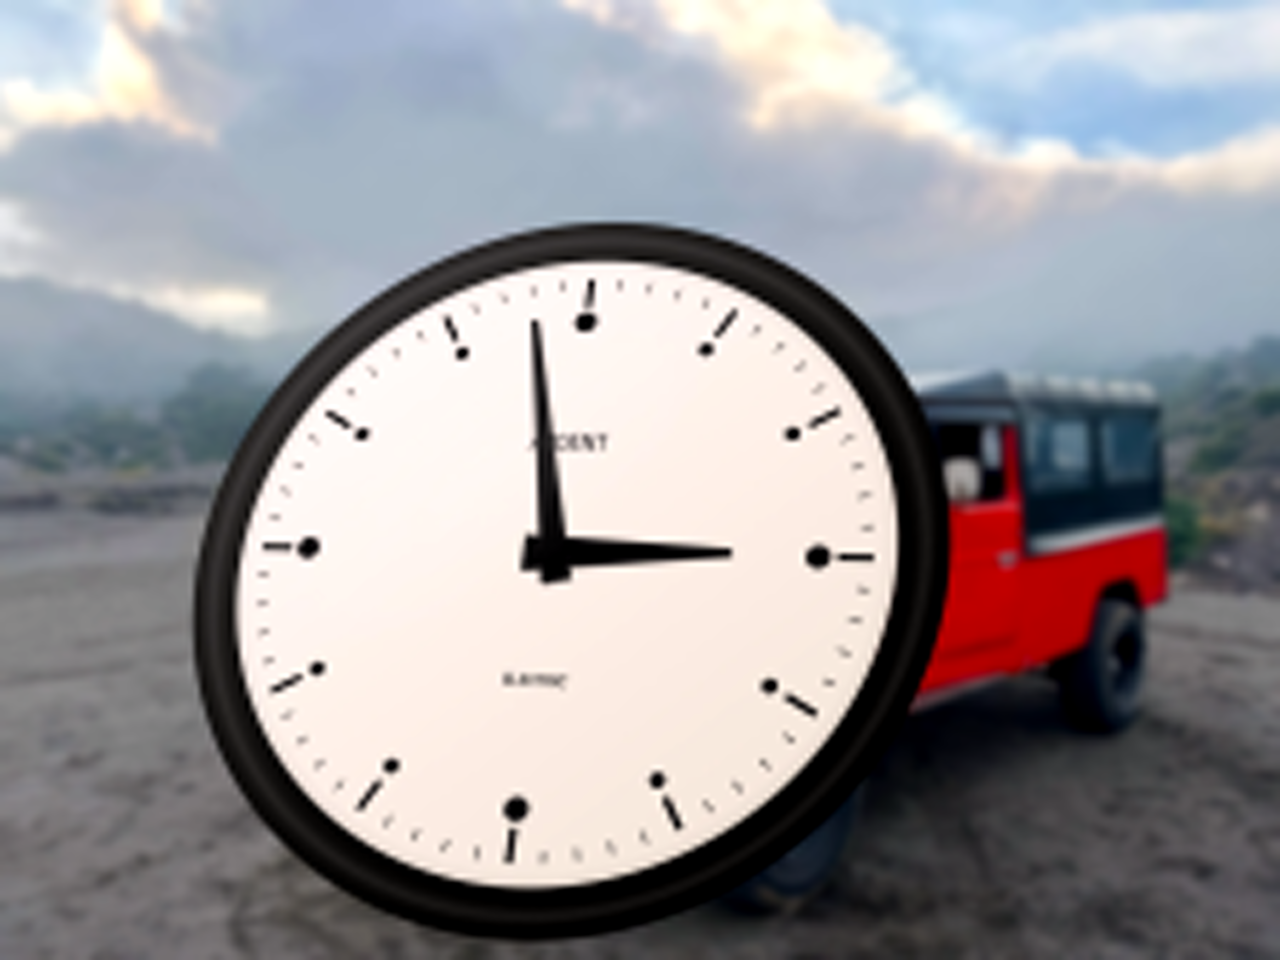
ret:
2:58
